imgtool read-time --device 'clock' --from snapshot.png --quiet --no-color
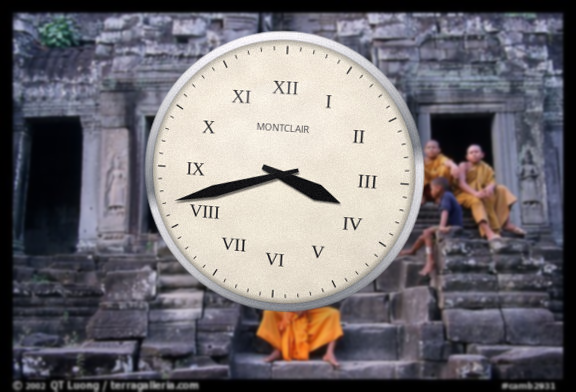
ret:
3:42
